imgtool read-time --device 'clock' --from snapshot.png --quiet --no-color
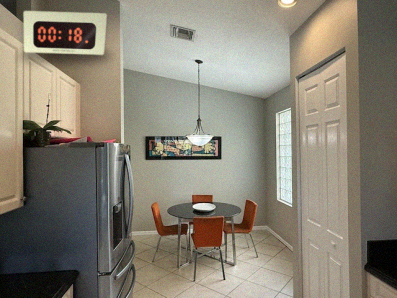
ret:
0:18
